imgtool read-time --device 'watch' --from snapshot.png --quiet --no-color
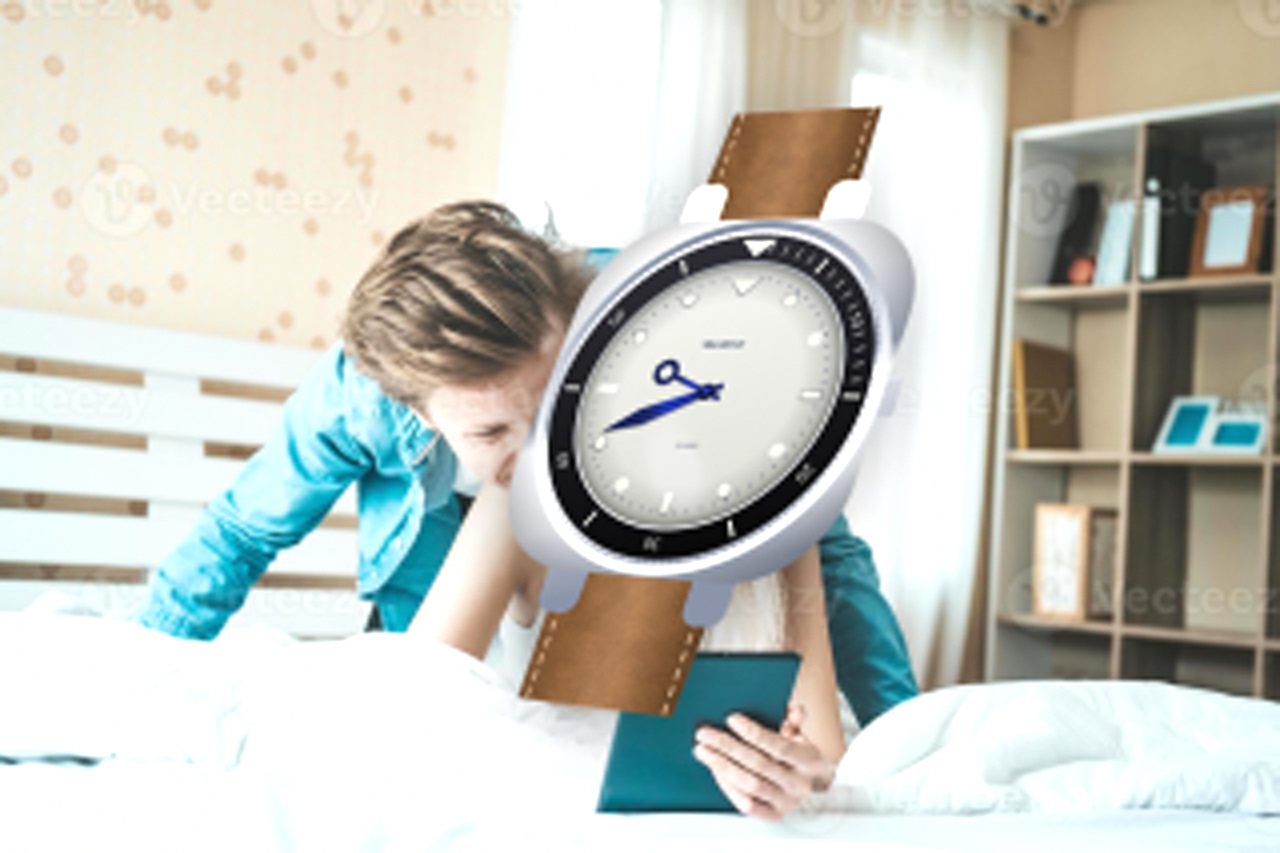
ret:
9:41
